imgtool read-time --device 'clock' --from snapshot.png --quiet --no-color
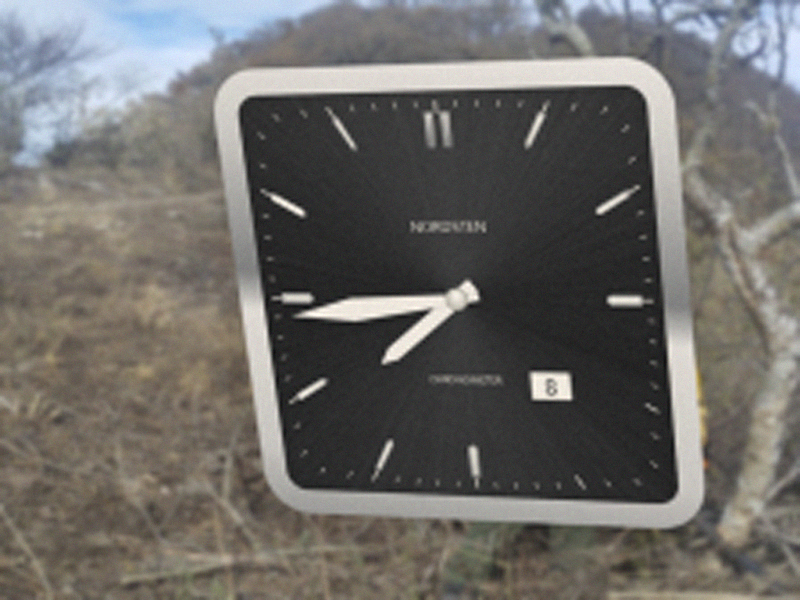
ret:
7:44
